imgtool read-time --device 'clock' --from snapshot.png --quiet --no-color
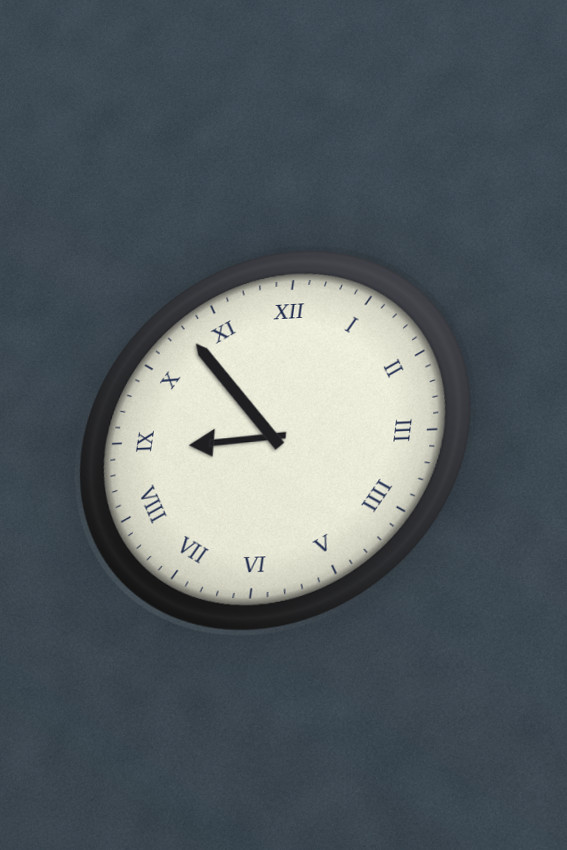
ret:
8:53
